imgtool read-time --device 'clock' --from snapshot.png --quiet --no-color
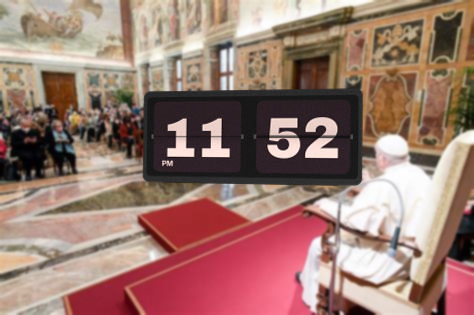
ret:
11:52
